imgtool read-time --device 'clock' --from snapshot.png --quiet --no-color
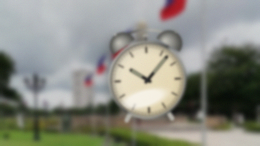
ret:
10:07
